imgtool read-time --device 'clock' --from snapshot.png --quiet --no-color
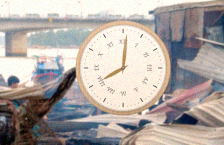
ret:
8:01
